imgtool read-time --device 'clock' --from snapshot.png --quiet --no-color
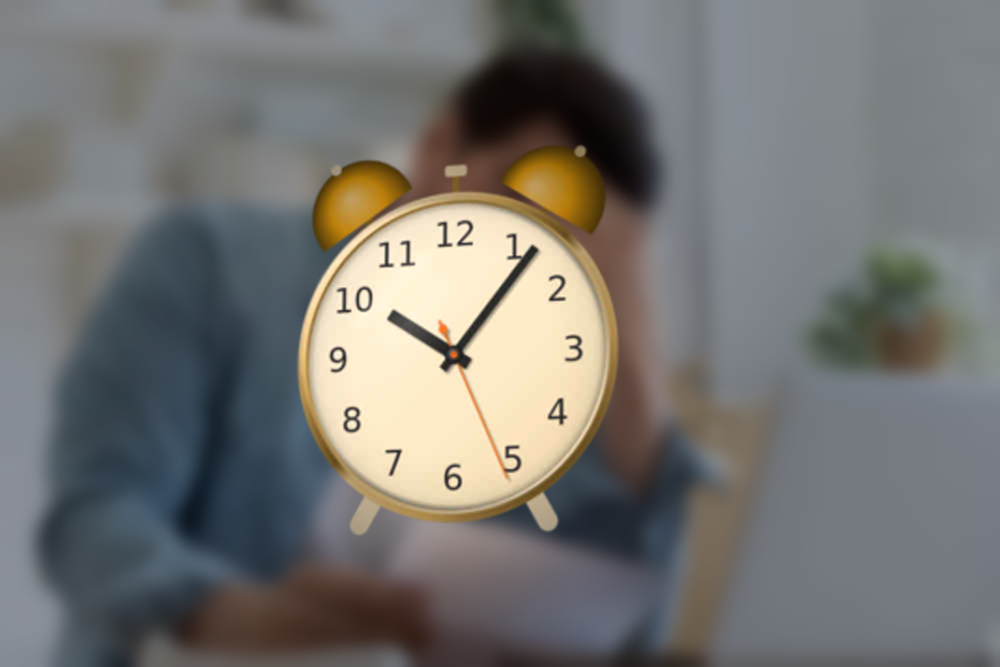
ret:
10:06:26
